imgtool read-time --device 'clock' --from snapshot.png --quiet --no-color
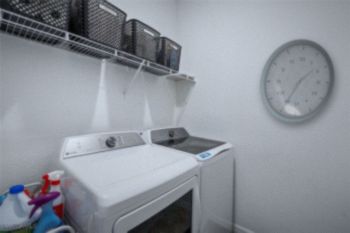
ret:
1:35
